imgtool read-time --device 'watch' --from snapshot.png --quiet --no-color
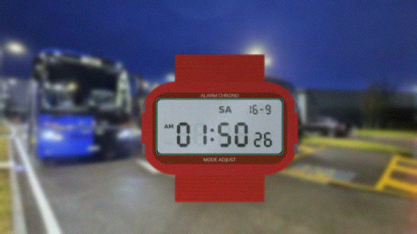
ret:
1:50:26
